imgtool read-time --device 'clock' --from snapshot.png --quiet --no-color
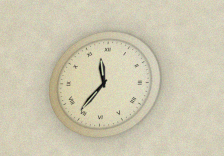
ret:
11:36
